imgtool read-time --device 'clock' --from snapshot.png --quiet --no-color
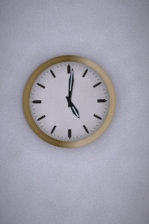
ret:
5:01
